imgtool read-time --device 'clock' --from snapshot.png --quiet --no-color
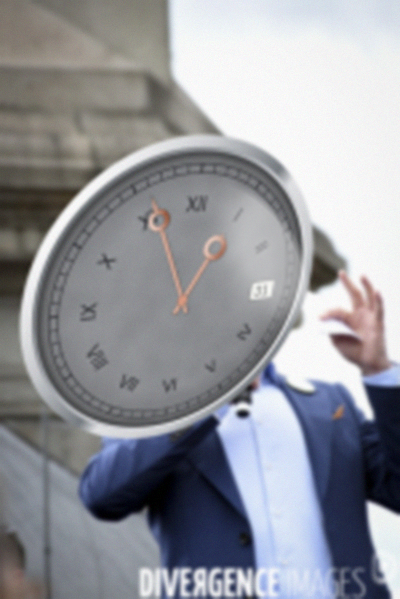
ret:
12:56
